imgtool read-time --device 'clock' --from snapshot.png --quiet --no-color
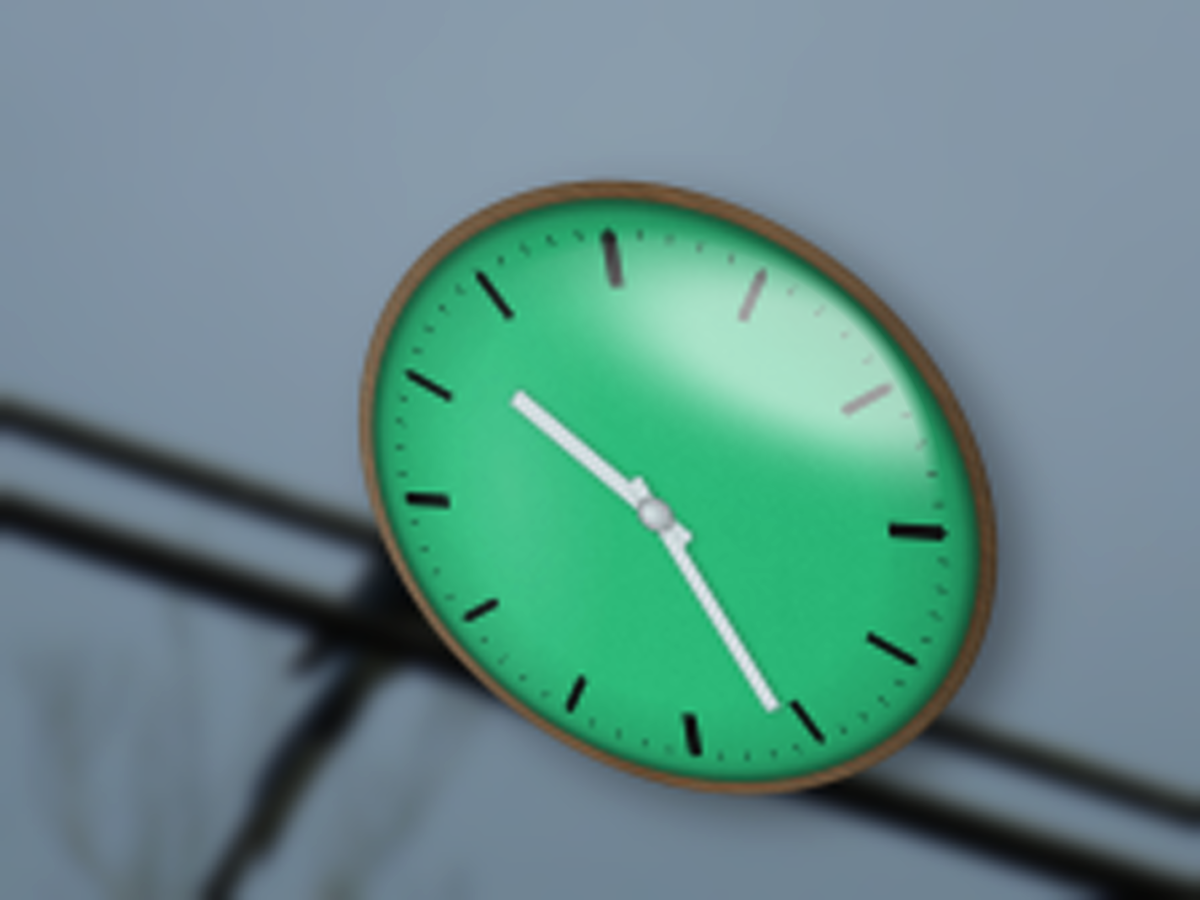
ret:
10:26
